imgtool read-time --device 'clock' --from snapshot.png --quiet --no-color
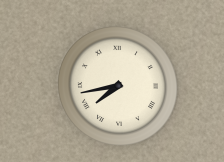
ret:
7:43
